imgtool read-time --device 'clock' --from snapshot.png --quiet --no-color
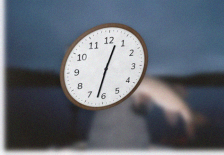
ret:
12:32
